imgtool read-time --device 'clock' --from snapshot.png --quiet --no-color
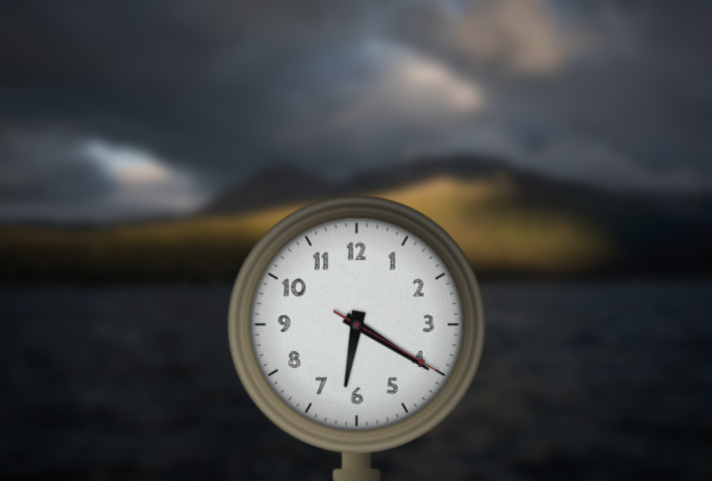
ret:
6:20:20
